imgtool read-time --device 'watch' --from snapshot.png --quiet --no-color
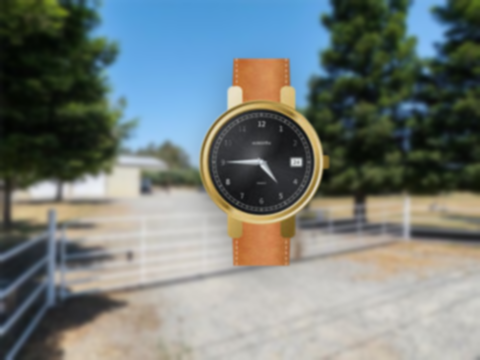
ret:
4:45
